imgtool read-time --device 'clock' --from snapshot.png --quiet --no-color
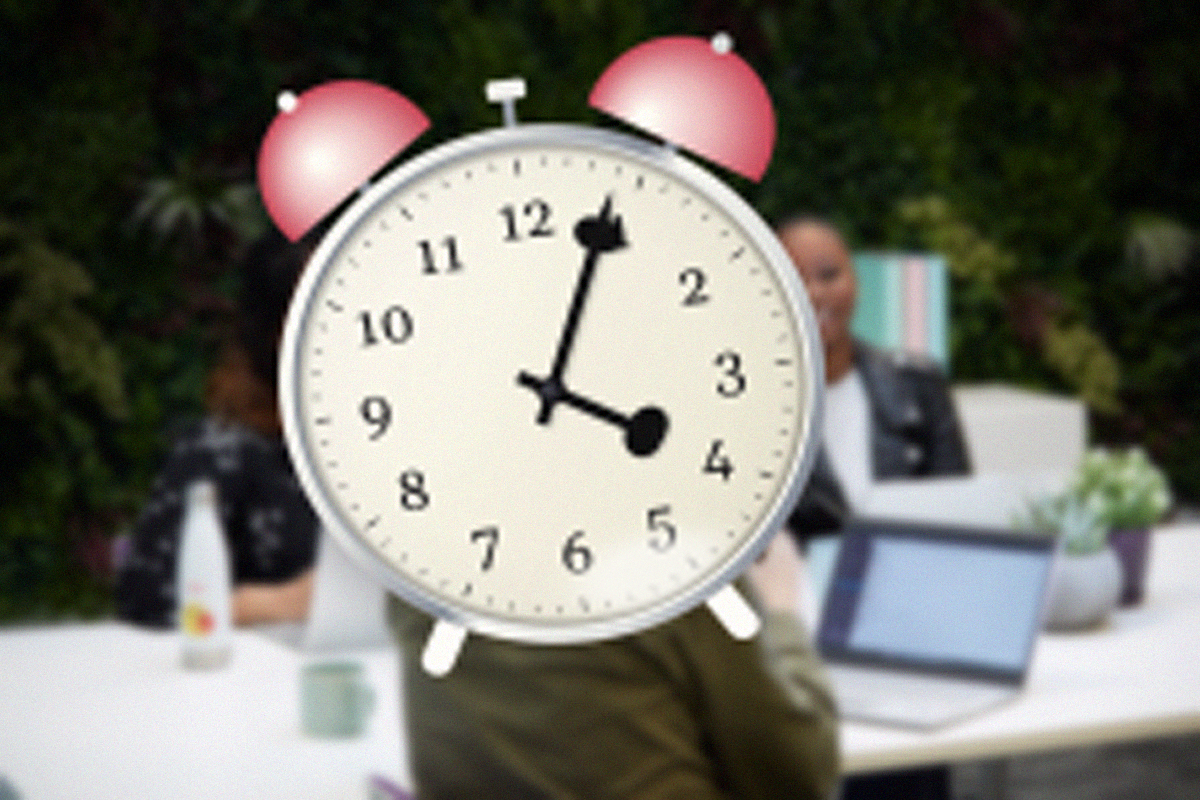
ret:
4:04
